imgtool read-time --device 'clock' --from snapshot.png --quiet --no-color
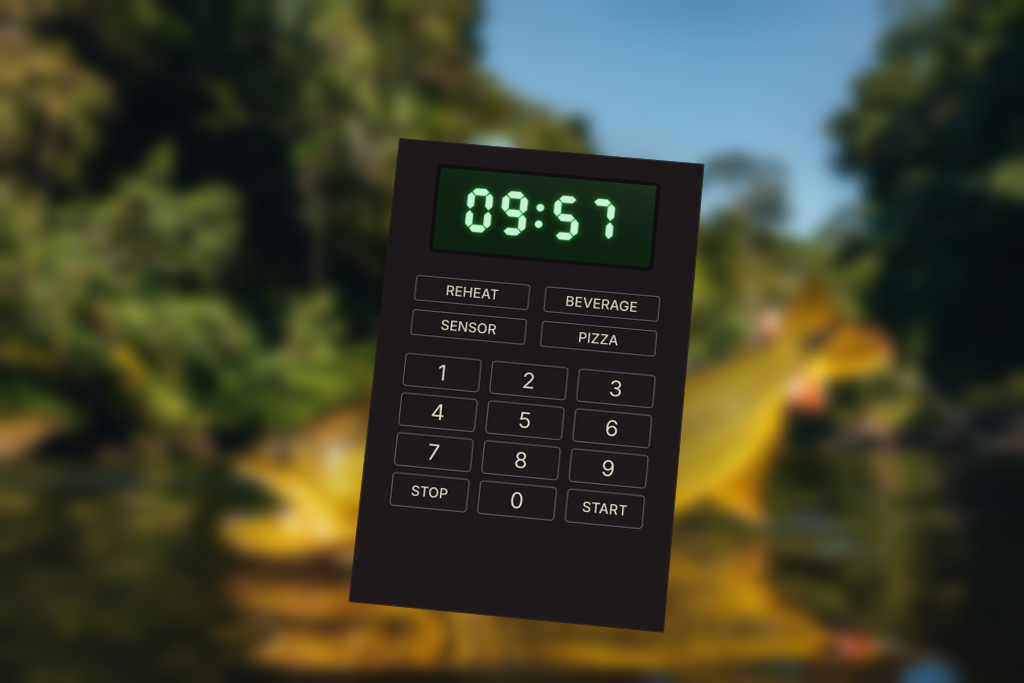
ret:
9:57
